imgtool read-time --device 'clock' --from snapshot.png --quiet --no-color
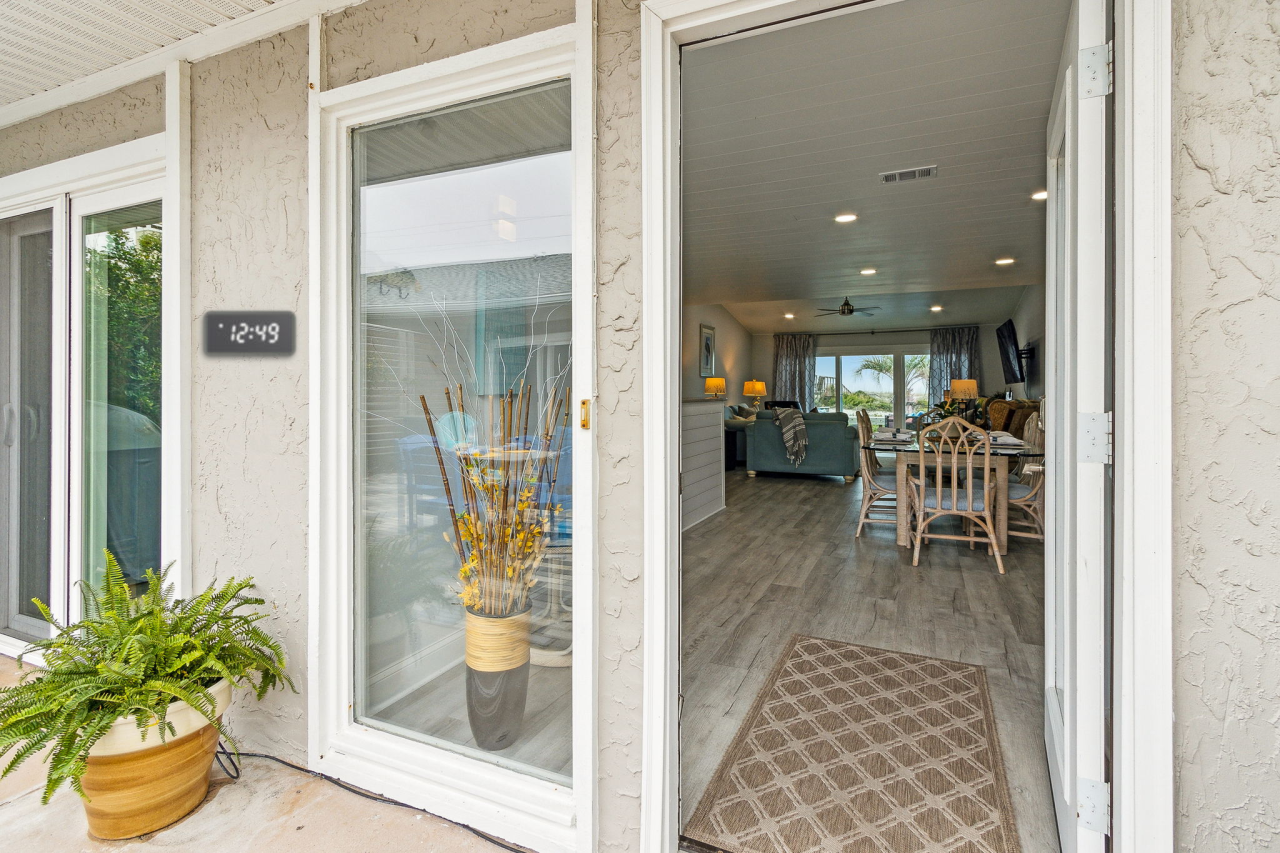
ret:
12:49
